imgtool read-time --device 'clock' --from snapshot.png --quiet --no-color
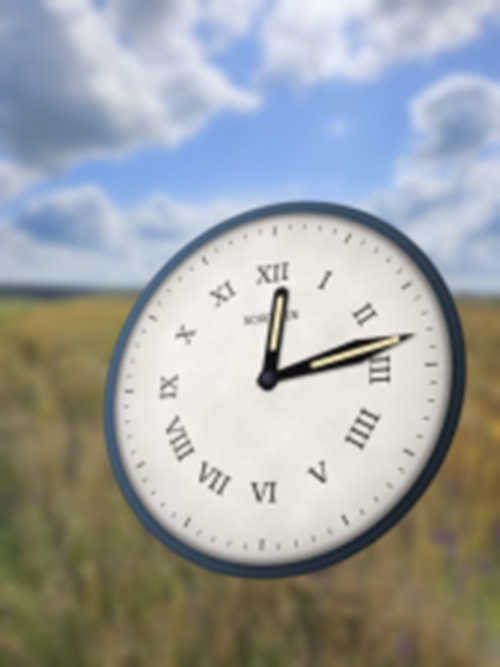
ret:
12:13
